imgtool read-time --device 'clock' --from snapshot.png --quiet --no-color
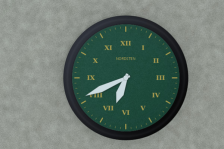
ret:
6:41
